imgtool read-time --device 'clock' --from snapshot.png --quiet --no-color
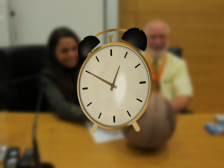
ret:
12:50
